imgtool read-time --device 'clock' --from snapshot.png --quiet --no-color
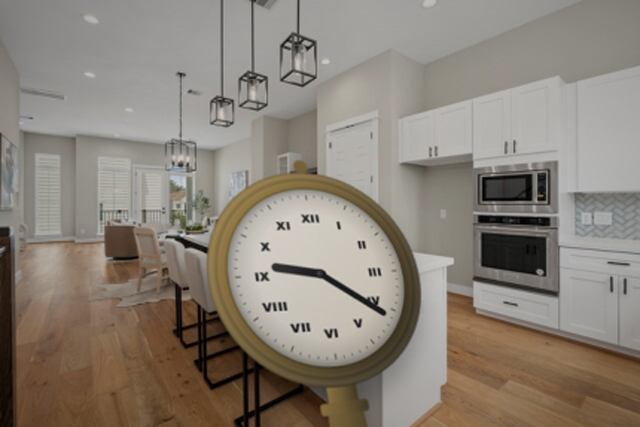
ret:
9:21
